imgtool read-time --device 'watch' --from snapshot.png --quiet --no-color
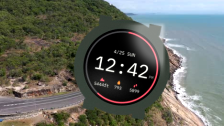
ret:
12:42
